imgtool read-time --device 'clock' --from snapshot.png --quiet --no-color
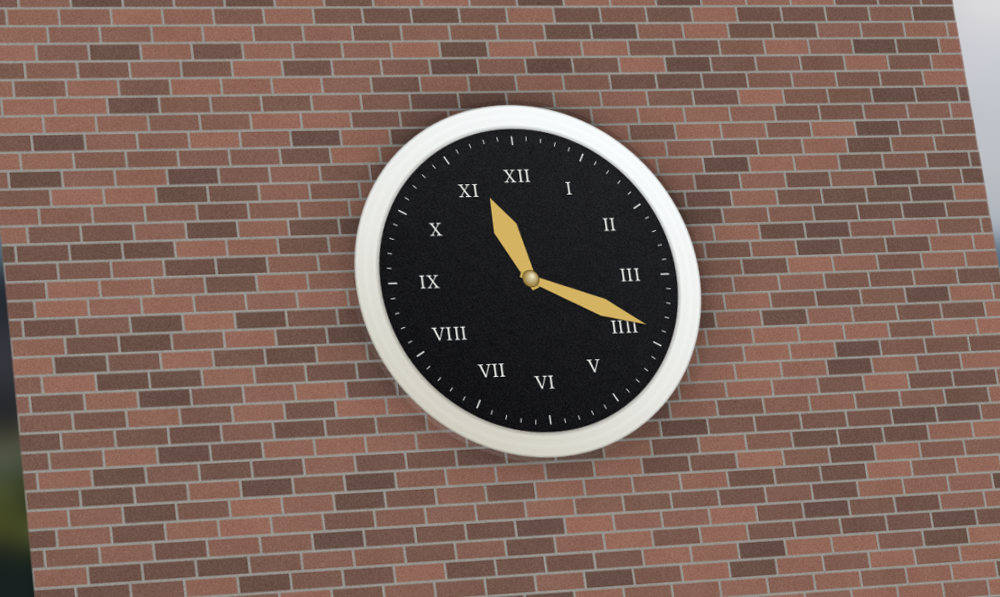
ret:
11:19
